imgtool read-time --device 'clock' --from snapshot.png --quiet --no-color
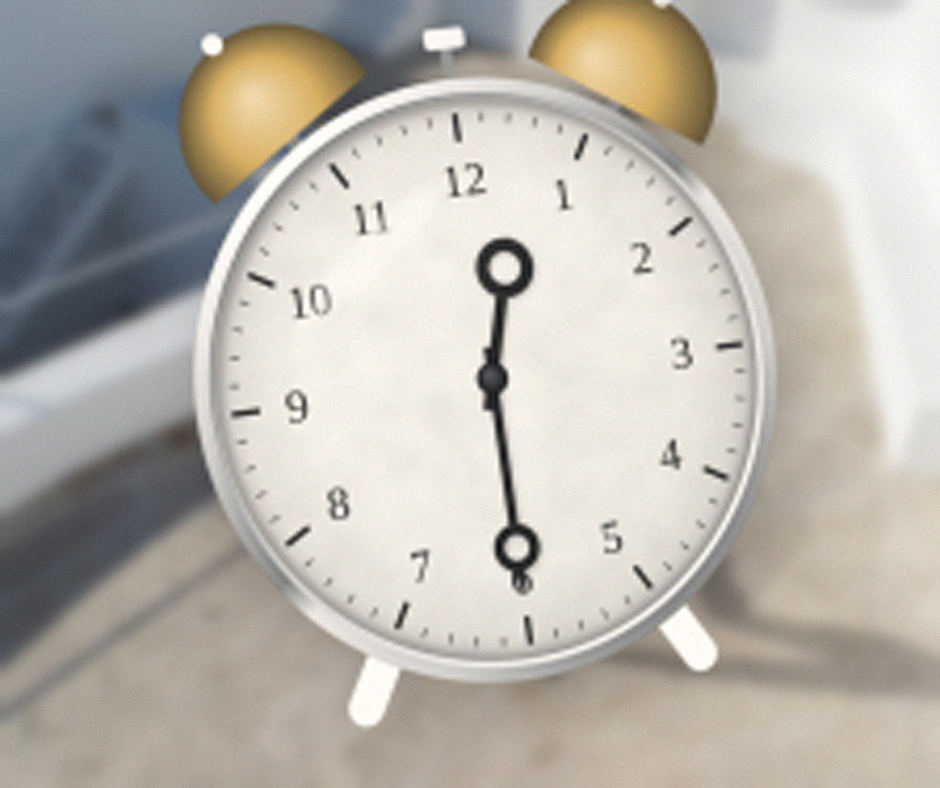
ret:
12:30
